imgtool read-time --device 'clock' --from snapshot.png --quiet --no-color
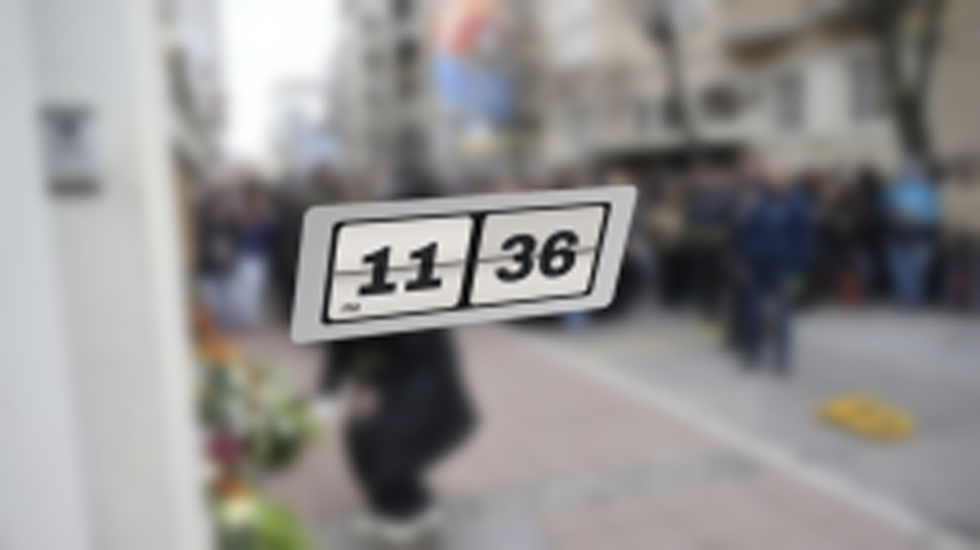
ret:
11:36
